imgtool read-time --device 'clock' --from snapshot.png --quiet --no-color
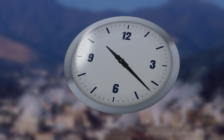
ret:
10:22
